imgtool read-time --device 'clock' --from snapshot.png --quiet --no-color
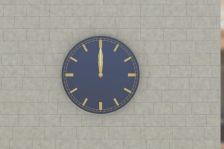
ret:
12:00
